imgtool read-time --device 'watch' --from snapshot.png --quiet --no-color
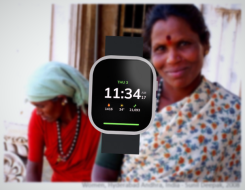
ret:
11:34
